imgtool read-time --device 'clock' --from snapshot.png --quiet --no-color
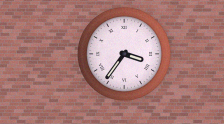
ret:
3:36
